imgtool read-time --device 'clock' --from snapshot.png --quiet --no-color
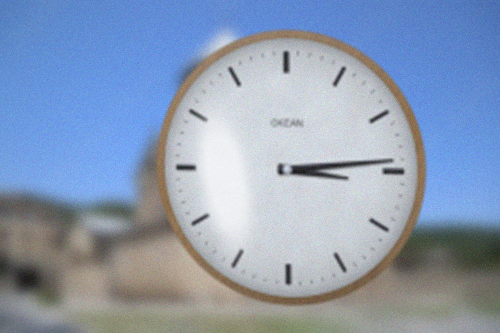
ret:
3:14
